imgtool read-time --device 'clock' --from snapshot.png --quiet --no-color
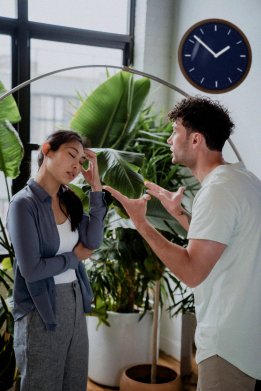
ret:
1:52
